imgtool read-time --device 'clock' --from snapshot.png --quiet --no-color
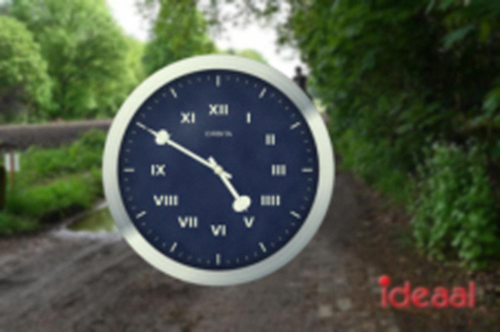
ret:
4:50
